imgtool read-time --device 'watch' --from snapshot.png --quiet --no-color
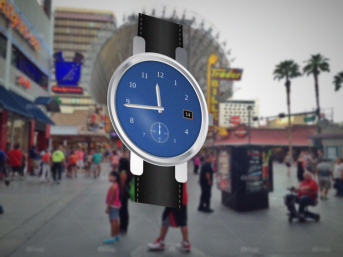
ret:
11:44
